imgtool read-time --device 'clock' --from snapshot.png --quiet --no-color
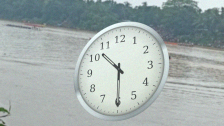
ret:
10:30
